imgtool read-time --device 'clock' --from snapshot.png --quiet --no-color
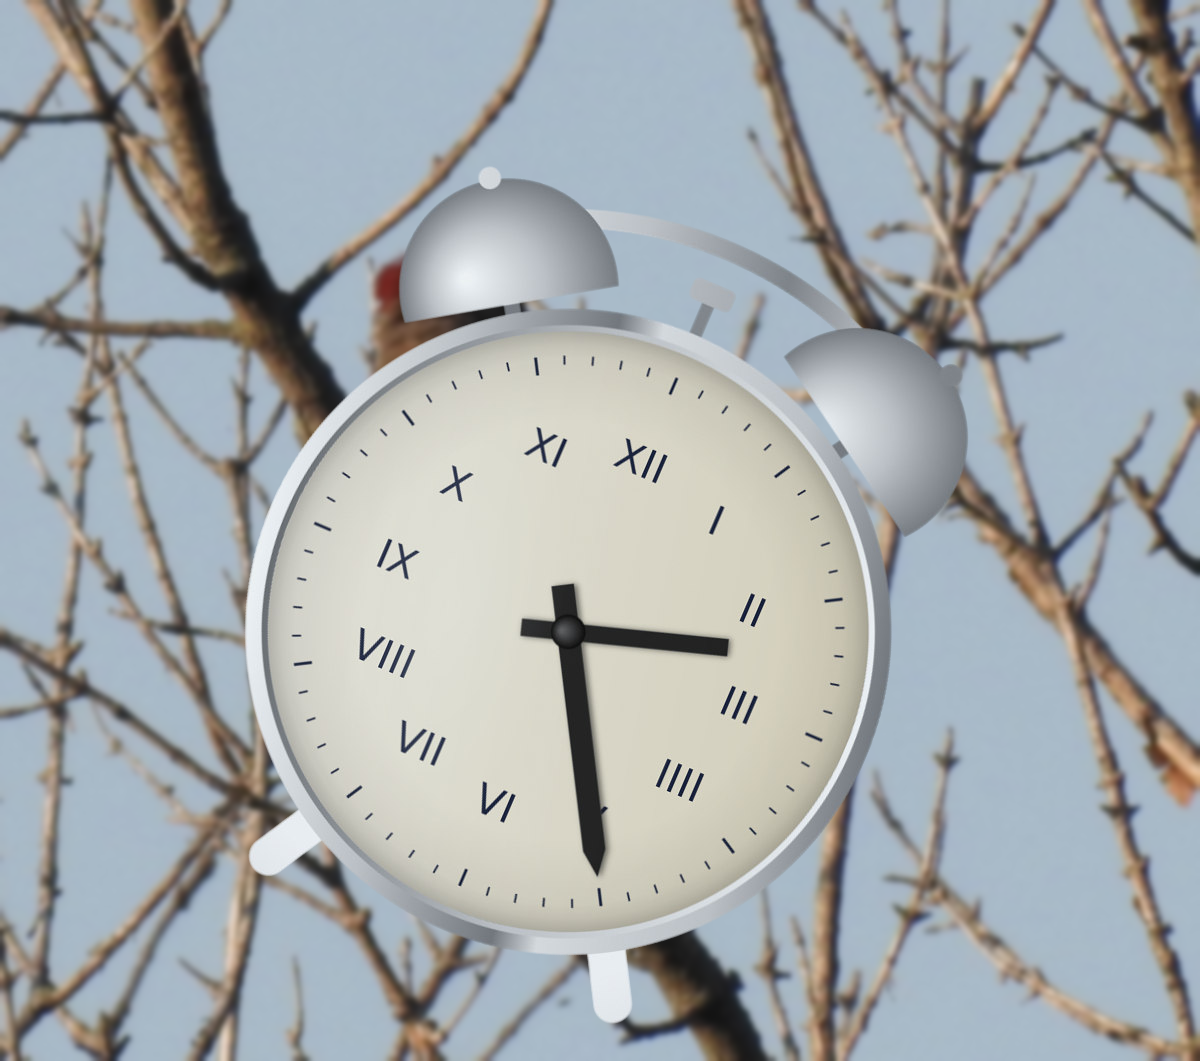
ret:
2:25
